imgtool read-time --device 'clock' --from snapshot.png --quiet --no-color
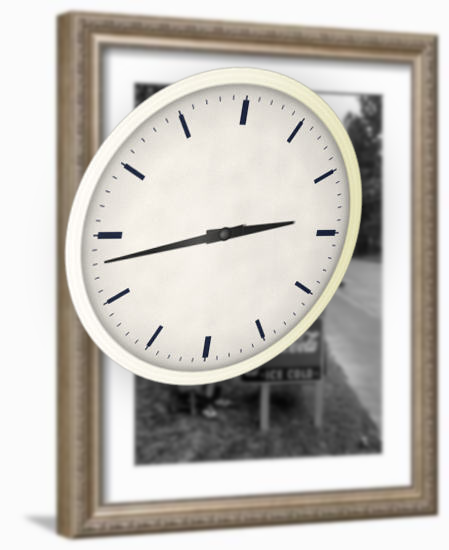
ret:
2:43
